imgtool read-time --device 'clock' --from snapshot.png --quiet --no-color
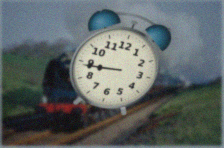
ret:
8:44
